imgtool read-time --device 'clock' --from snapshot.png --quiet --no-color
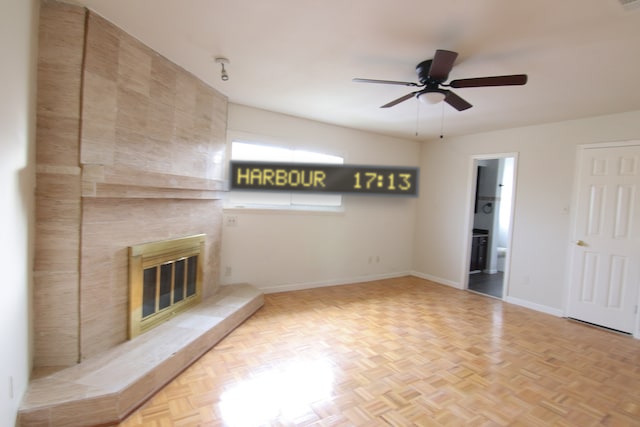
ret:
17:13
